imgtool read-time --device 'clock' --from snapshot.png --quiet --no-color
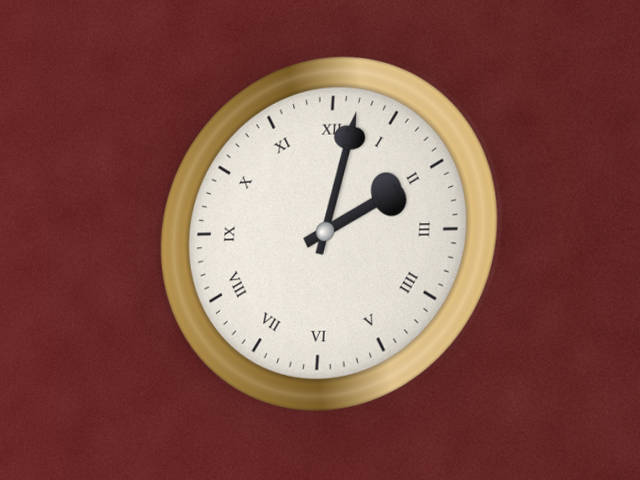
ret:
2:02
